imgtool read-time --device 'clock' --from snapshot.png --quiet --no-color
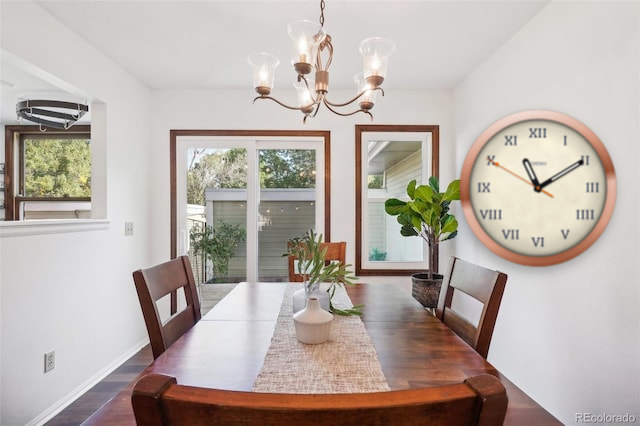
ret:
11:09:50
